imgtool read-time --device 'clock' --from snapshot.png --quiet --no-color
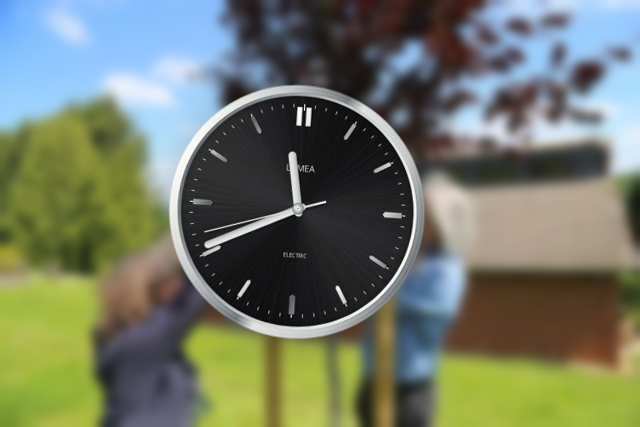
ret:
11:40:42
